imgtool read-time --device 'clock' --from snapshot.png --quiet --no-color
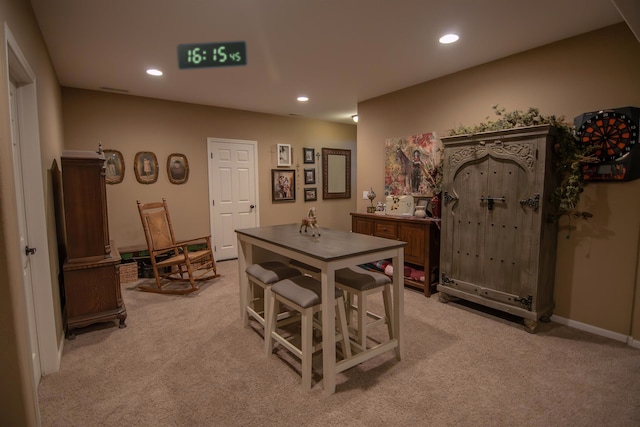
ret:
16:15
